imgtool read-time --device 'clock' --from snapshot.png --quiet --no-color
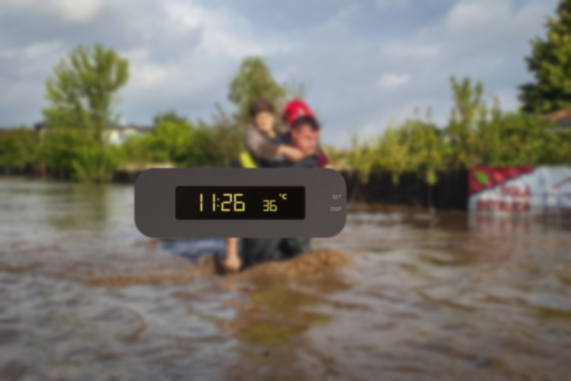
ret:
11:26
